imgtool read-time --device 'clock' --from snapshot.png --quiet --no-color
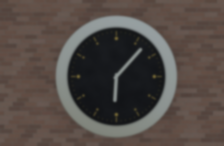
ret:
6:07
